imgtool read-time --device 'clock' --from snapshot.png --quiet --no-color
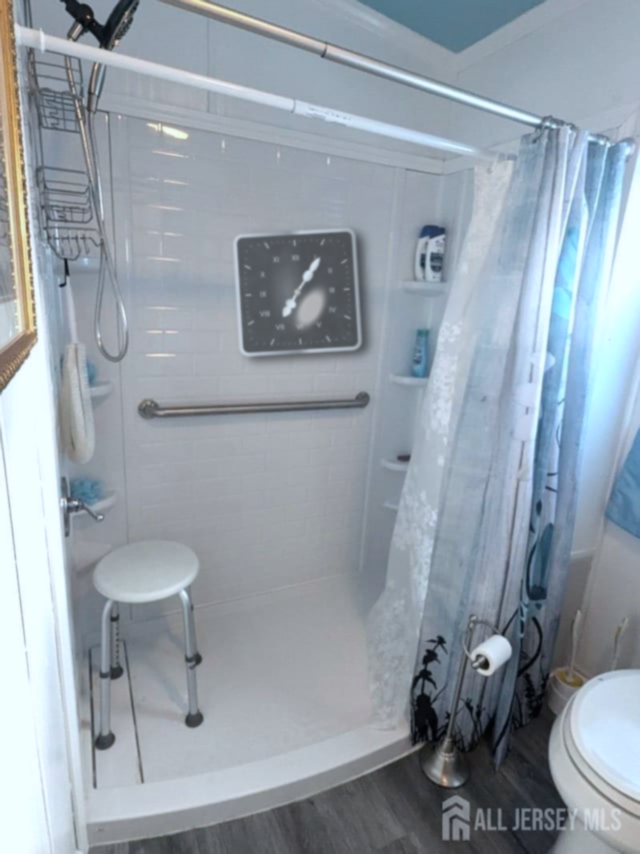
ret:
7:06
